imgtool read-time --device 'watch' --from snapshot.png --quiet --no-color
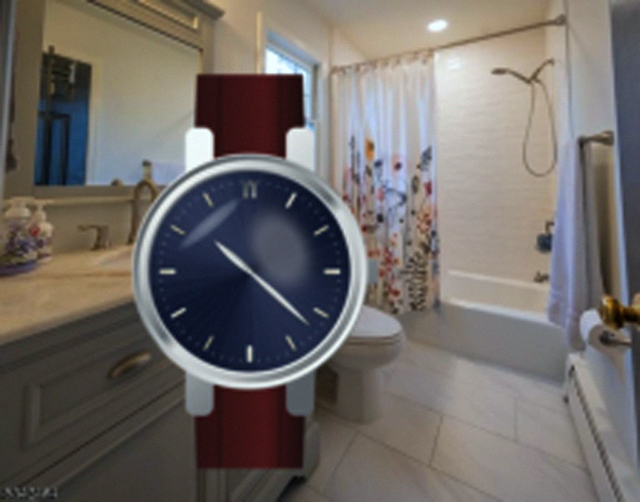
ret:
10:22
